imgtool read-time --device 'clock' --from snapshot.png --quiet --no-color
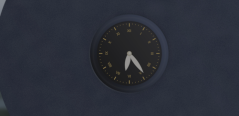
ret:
6:24
